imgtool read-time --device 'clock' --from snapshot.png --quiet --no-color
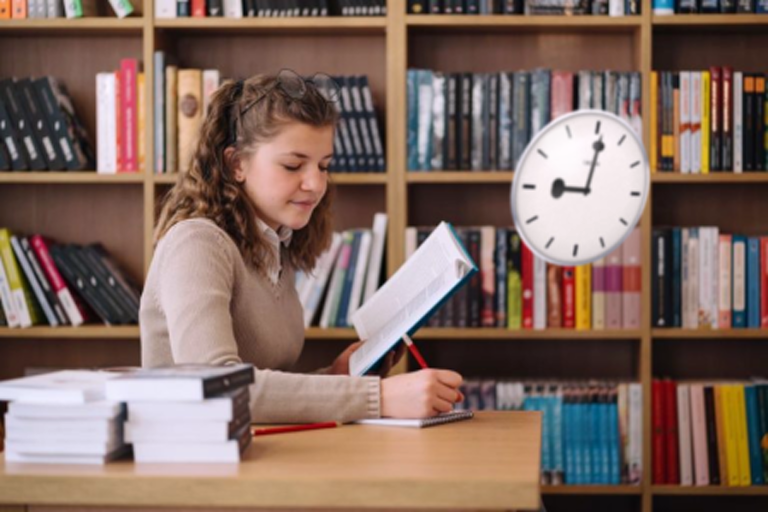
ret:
9:01
